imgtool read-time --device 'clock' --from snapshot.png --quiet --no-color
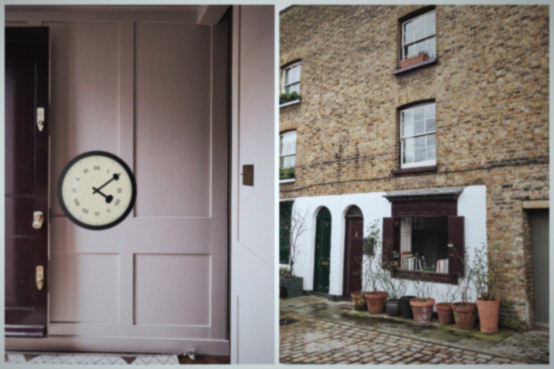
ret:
4:09
